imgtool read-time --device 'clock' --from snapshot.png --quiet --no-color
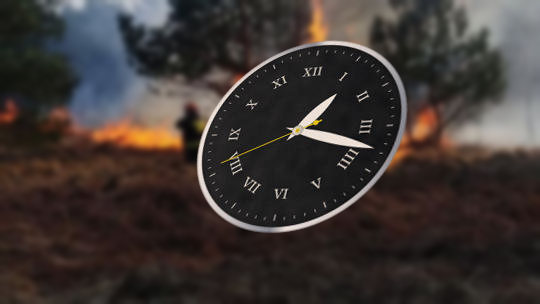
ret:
1:17:41
